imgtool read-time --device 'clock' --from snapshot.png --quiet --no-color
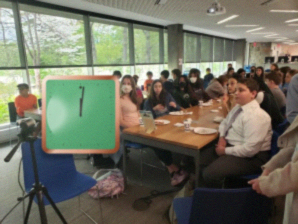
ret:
12:01
